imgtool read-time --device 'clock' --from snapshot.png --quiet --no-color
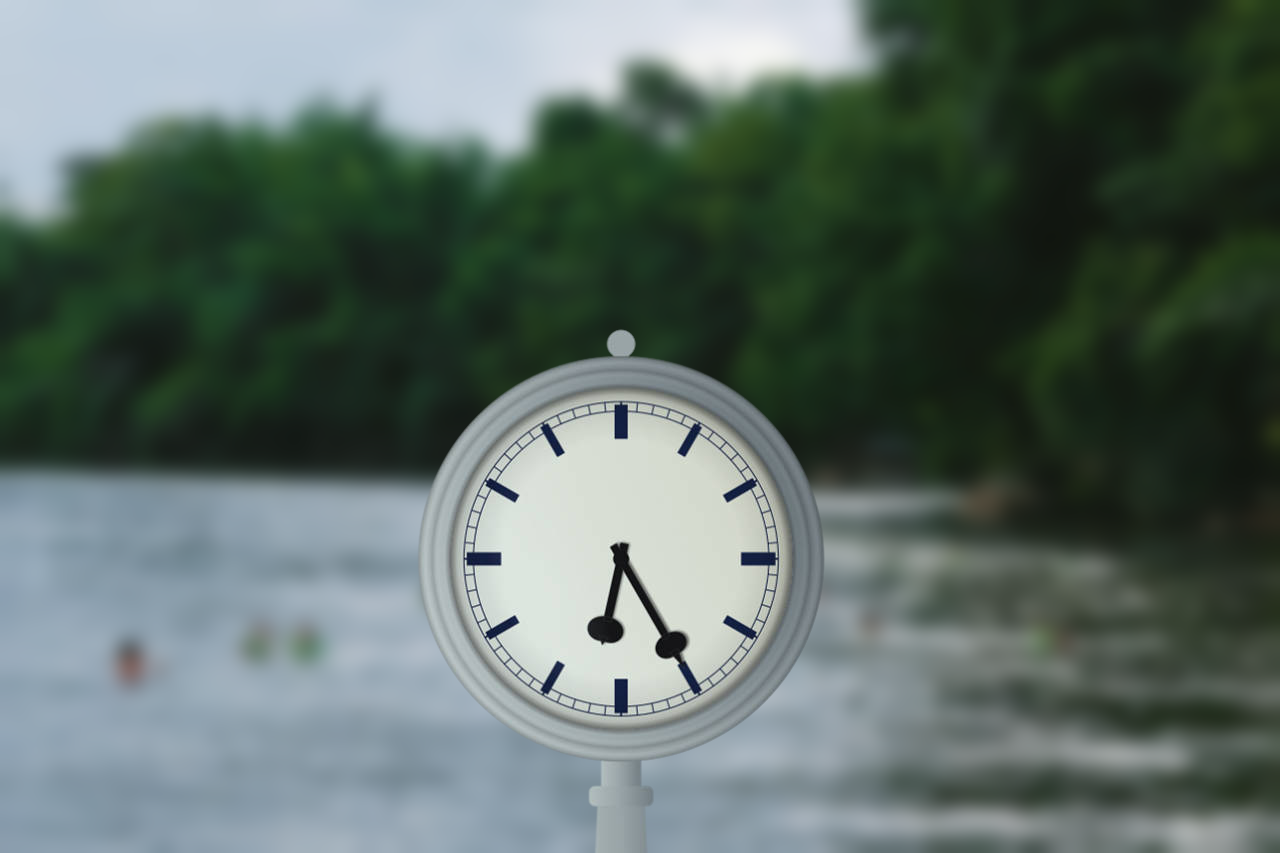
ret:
6:25
